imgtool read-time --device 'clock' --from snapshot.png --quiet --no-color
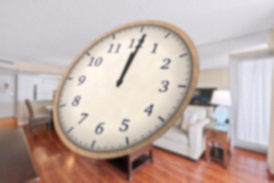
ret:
12:01
